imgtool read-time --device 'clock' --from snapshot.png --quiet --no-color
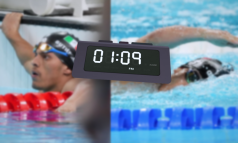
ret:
1:09
